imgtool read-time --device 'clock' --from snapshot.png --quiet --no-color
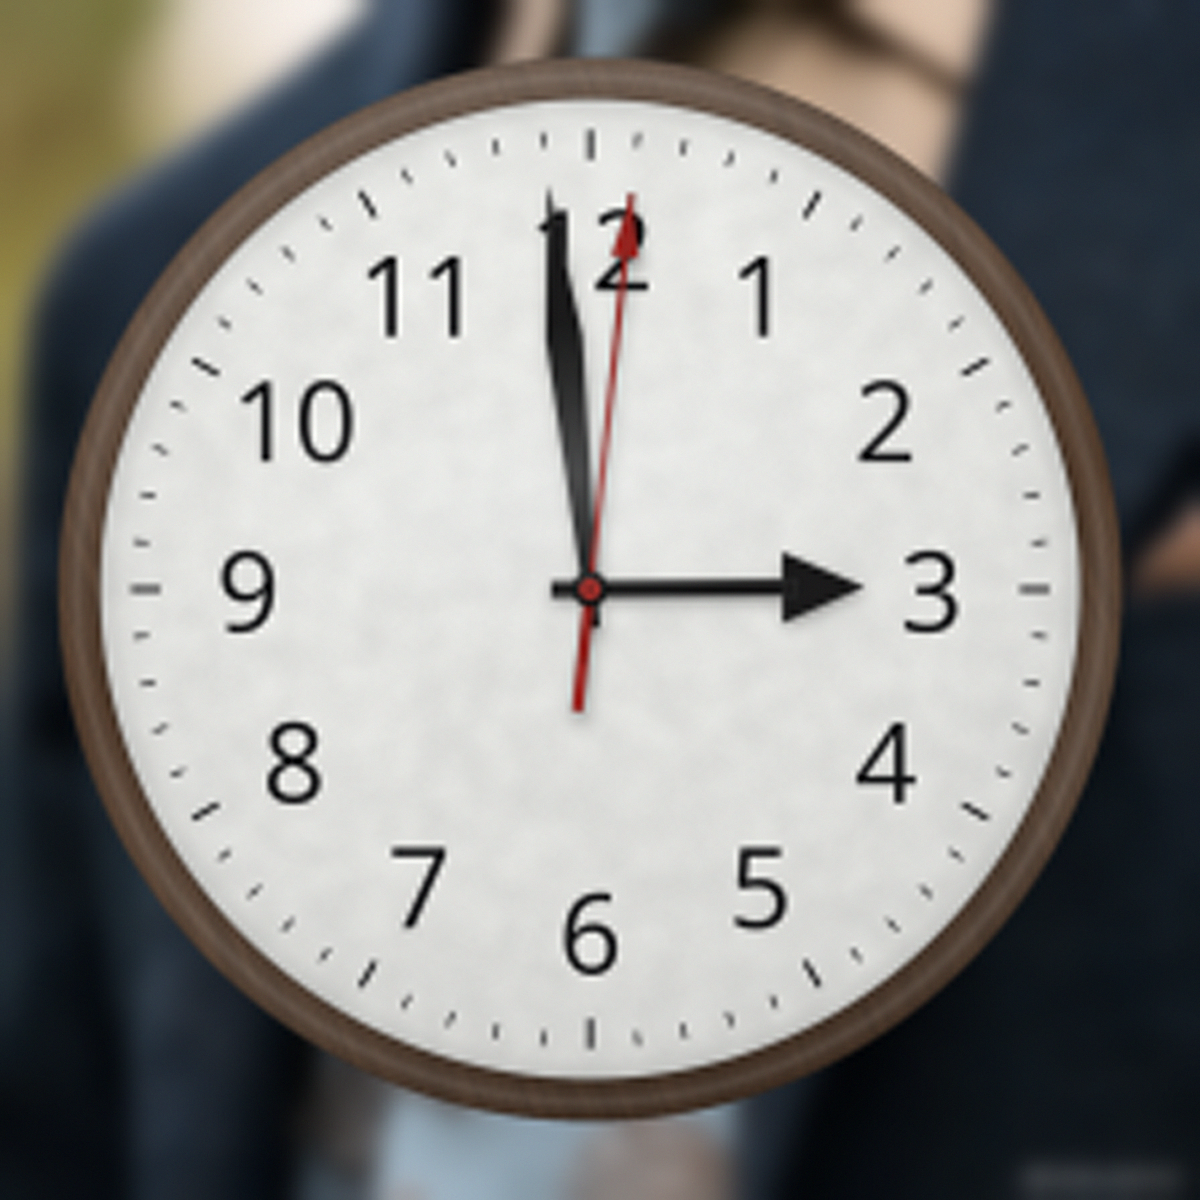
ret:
2:59:01
